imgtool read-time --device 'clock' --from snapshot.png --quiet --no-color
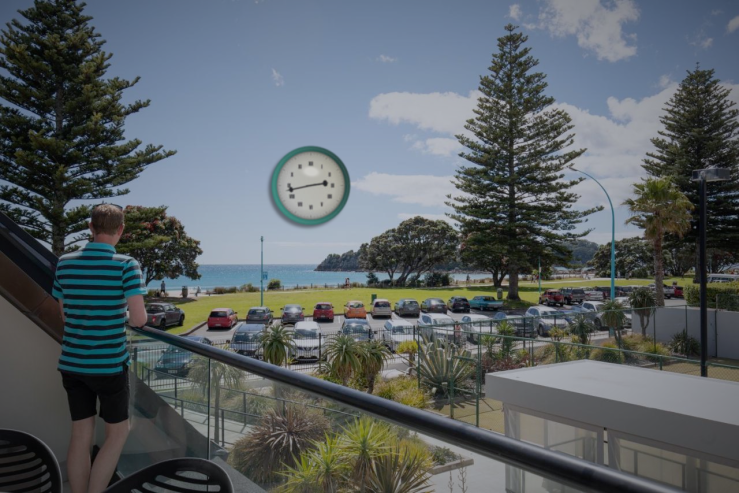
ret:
2:43
